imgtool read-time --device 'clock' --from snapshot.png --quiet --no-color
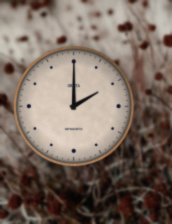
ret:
2:00
